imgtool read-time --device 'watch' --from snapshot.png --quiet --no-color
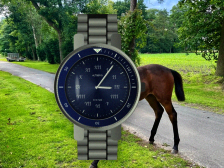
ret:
3:06
